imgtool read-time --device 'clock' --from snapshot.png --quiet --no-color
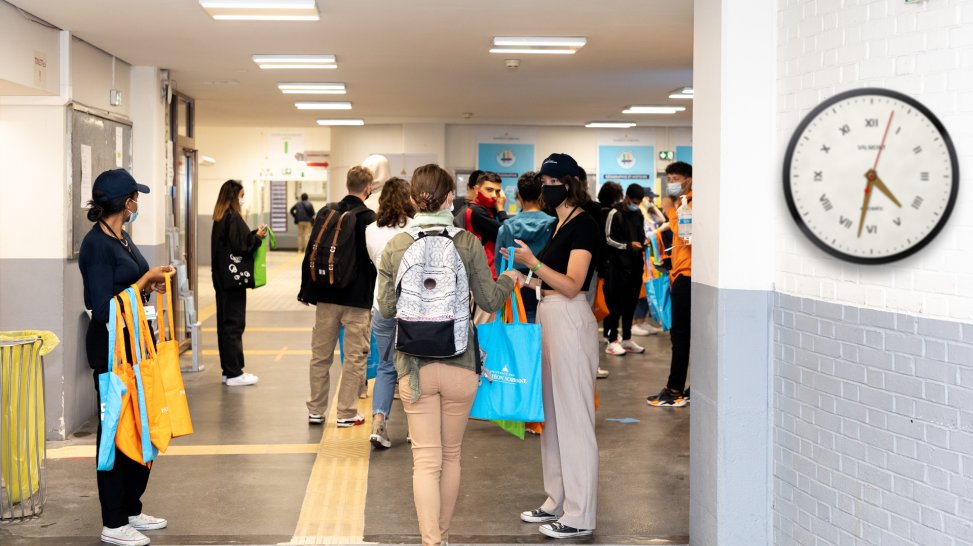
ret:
4:32:03
